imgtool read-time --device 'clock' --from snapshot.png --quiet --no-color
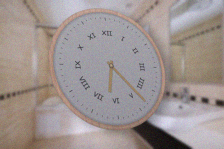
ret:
6:23
